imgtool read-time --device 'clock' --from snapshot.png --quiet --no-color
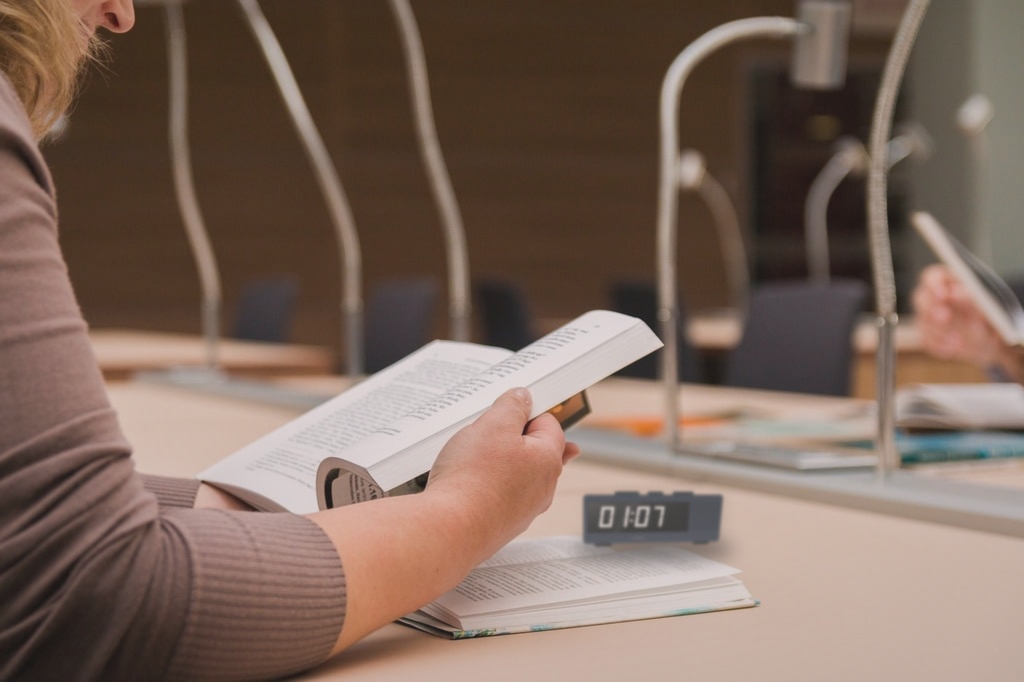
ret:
1:07
